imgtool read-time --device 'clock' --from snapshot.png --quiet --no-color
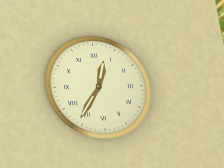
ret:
12:36
